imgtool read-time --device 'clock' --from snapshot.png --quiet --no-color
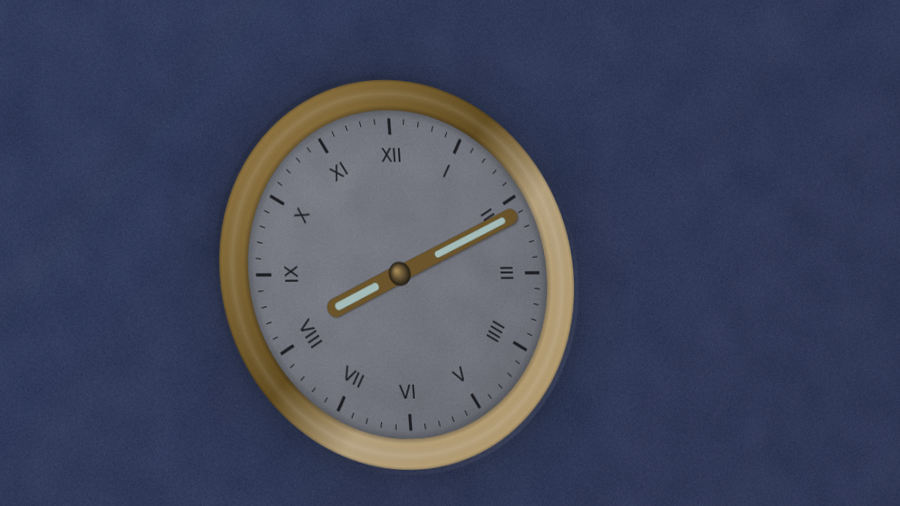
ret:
8:11
